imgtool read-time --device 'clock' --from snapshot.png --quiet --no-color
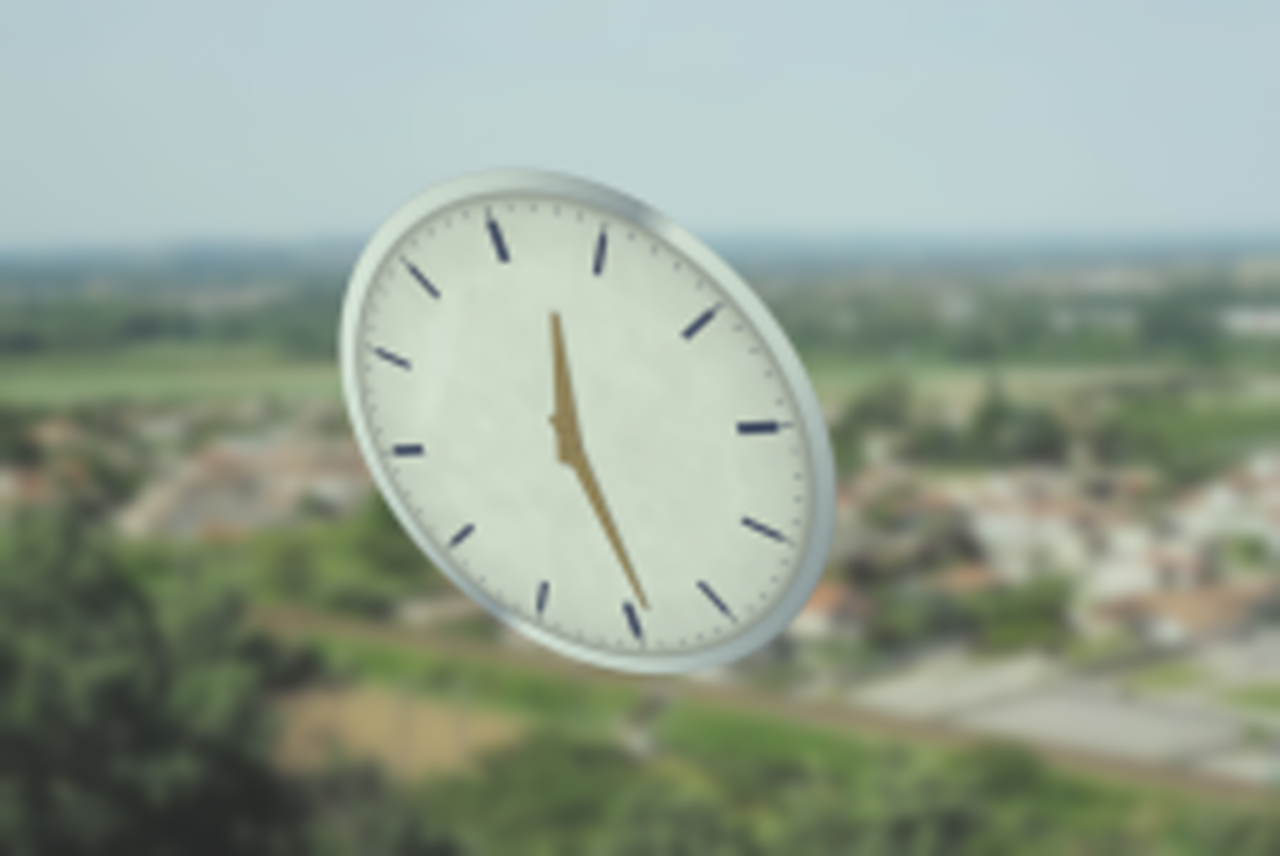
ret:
12:29
